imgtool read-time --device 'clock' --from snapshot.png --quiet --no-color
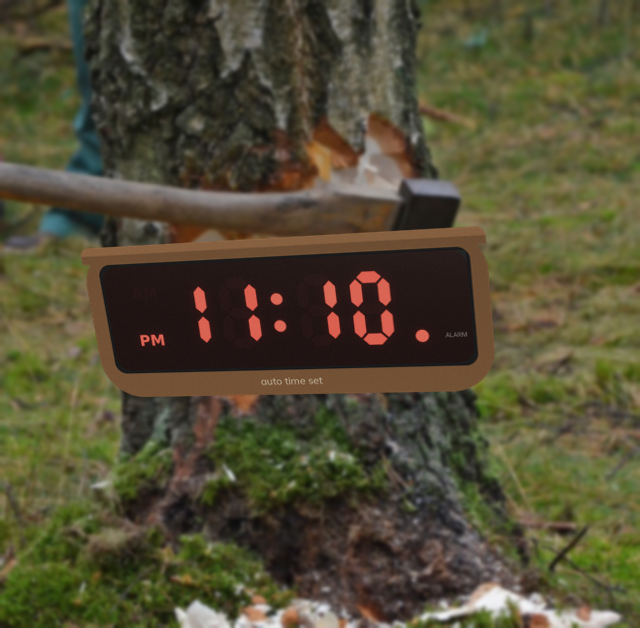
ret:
11:10
